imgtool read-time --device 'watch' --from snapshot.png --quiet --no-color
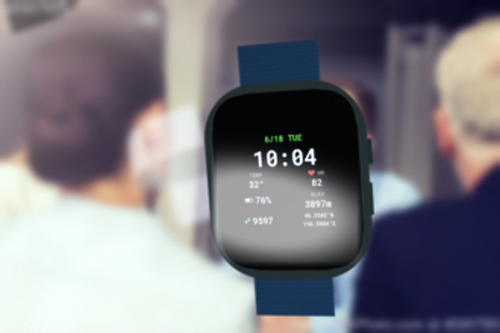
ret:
10:04
